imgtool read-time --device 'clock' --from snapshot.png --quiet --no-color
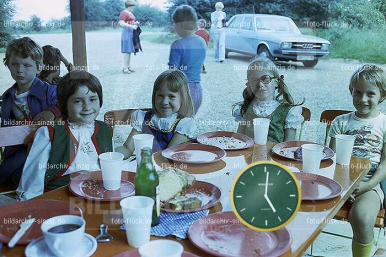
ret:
5:01
